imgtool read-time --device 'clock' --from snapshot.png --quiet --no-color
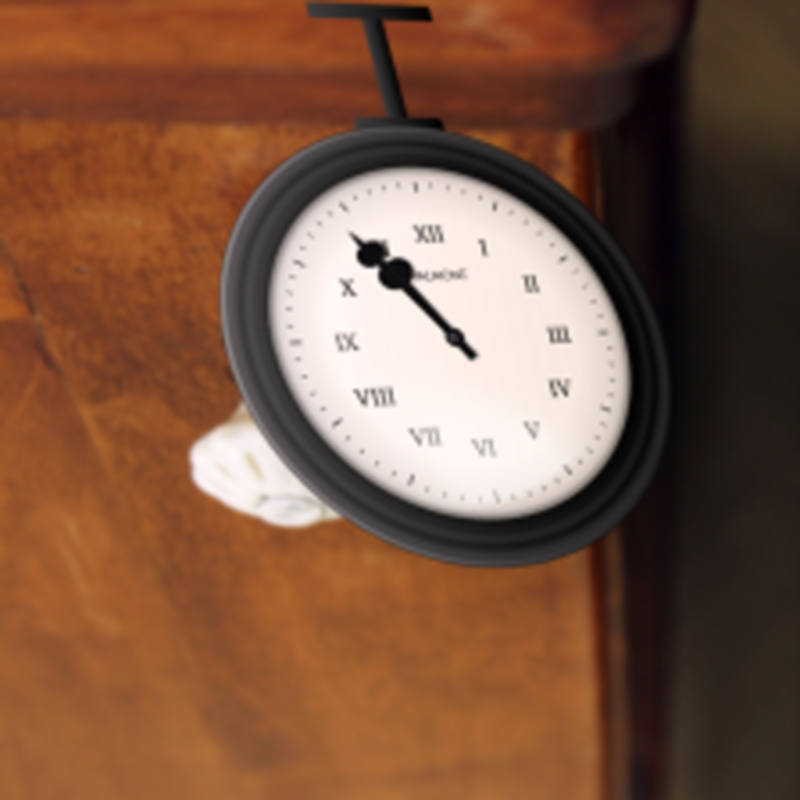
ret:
10:54
